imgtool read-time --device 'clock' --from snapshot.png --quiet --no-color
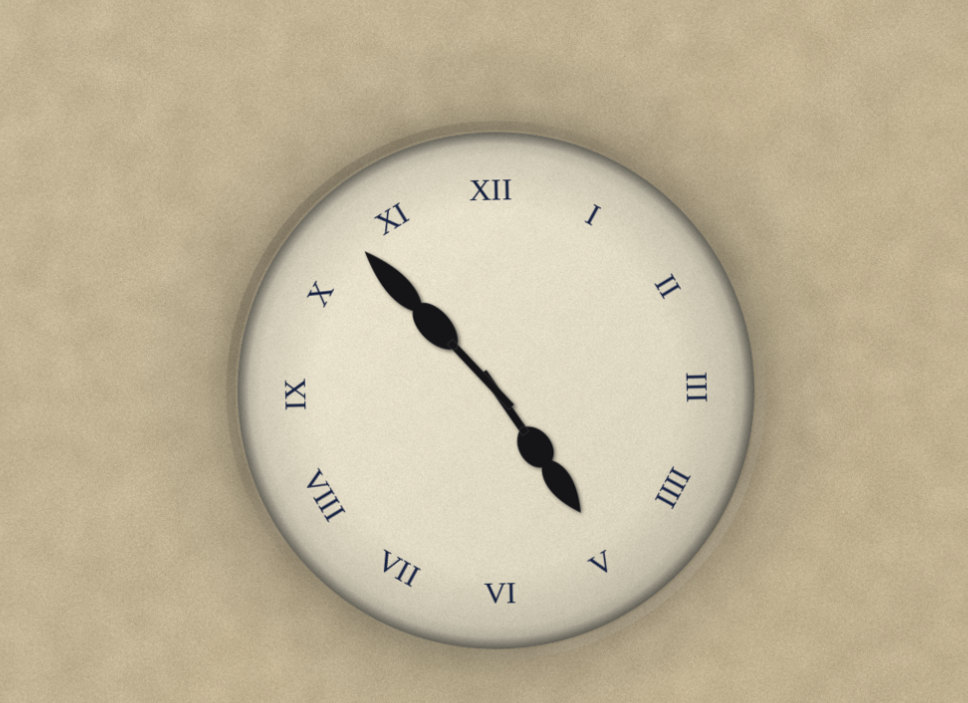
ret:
4:53
